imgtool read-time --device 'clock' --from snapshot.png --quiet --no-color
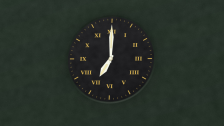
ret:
7:00
